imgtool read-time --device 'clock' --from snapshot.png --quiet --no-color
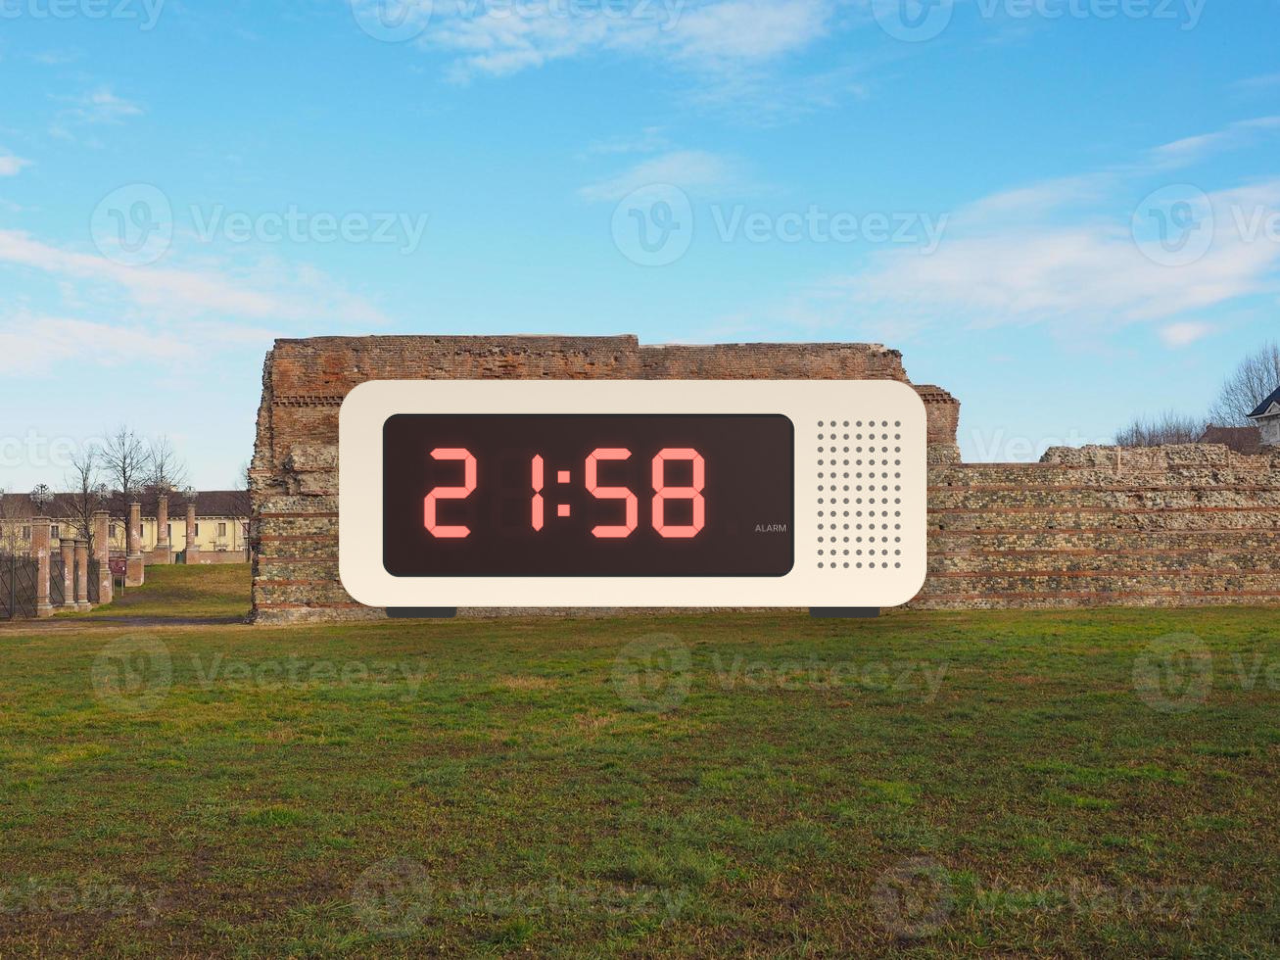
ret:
21:58
